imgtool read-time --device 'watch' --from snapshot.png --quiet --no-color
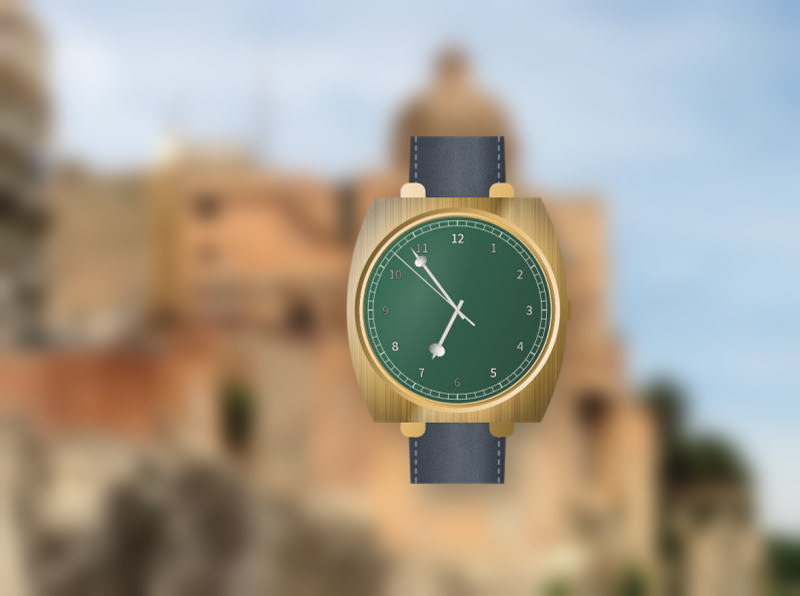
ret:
6:53:52
